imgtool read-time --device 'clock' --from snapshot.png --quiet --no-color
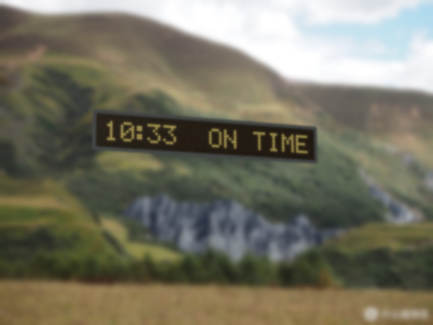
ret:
10:33
